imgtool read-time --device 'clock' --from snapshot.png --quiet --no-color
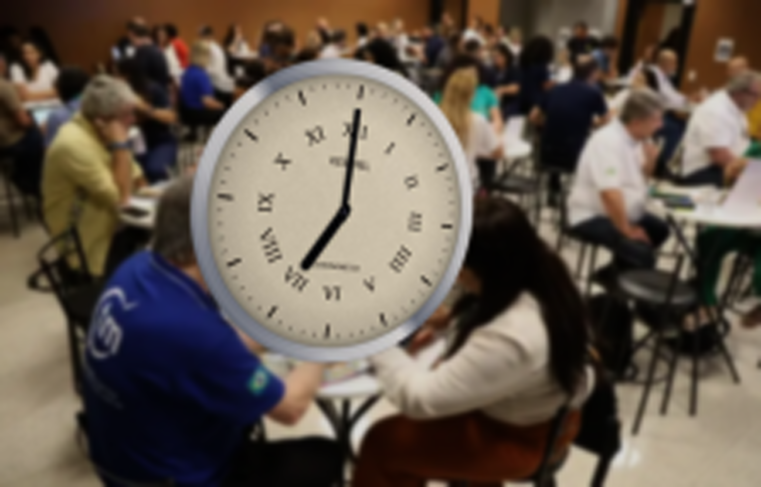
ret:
7:00
